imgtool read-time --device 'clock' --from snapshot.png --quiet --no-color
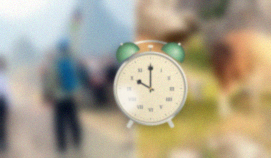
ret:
10:00
